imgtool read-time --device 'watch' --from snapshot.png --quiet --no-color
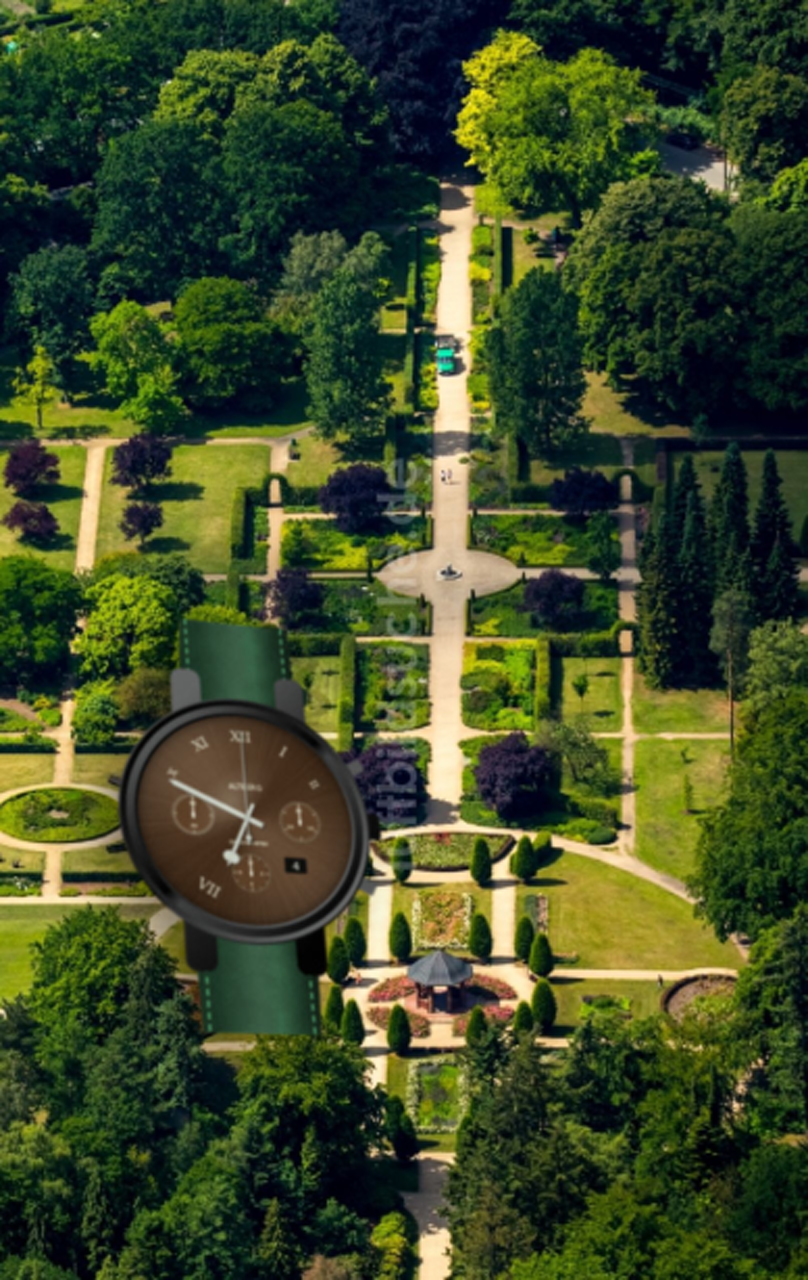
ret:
6:49
